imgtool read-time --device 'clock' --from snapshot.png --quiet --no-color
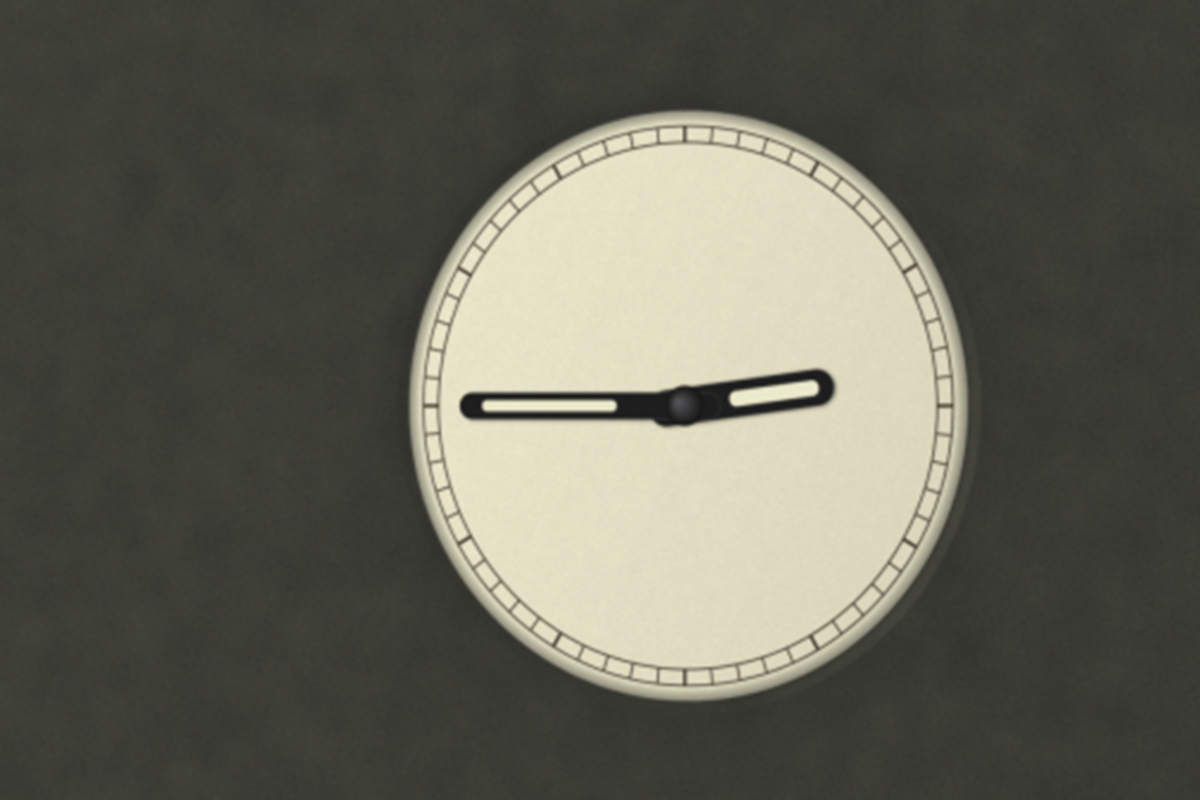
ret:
2:45
